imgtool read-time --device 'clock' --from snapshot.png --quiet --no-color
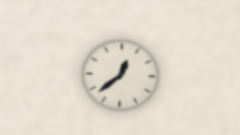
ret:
12:38
